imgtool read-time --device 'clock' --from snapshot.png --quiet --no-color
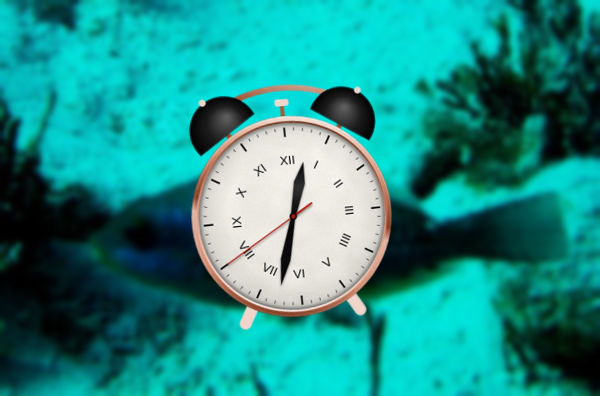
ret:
12:32:40
